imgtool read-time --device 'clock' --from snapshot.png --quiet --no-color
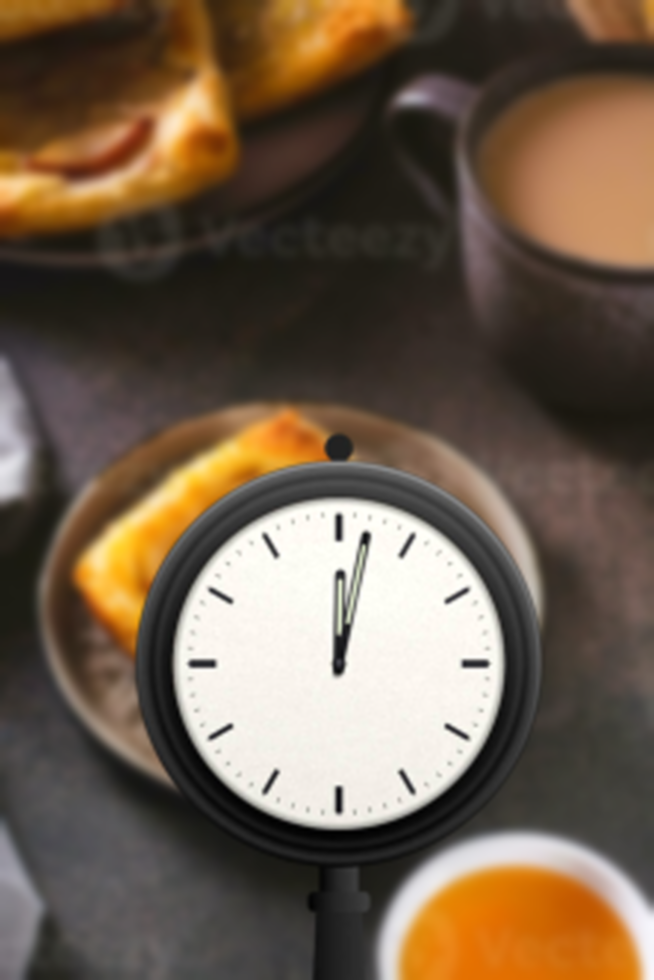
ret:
12:02
